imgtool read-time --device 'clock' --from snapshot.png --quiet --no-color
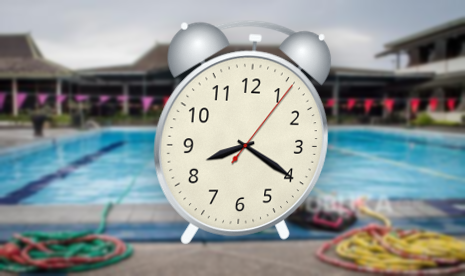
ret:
8:20:06
